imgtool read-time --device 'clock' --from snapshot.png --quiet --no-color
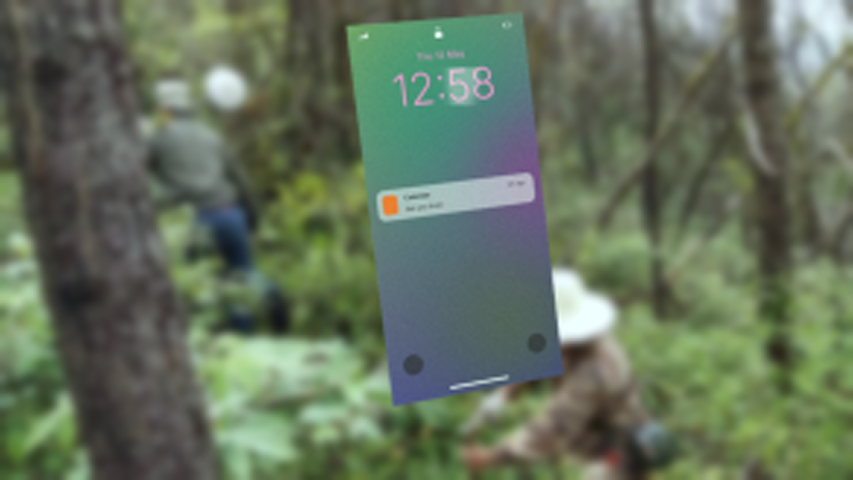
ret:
12:58
